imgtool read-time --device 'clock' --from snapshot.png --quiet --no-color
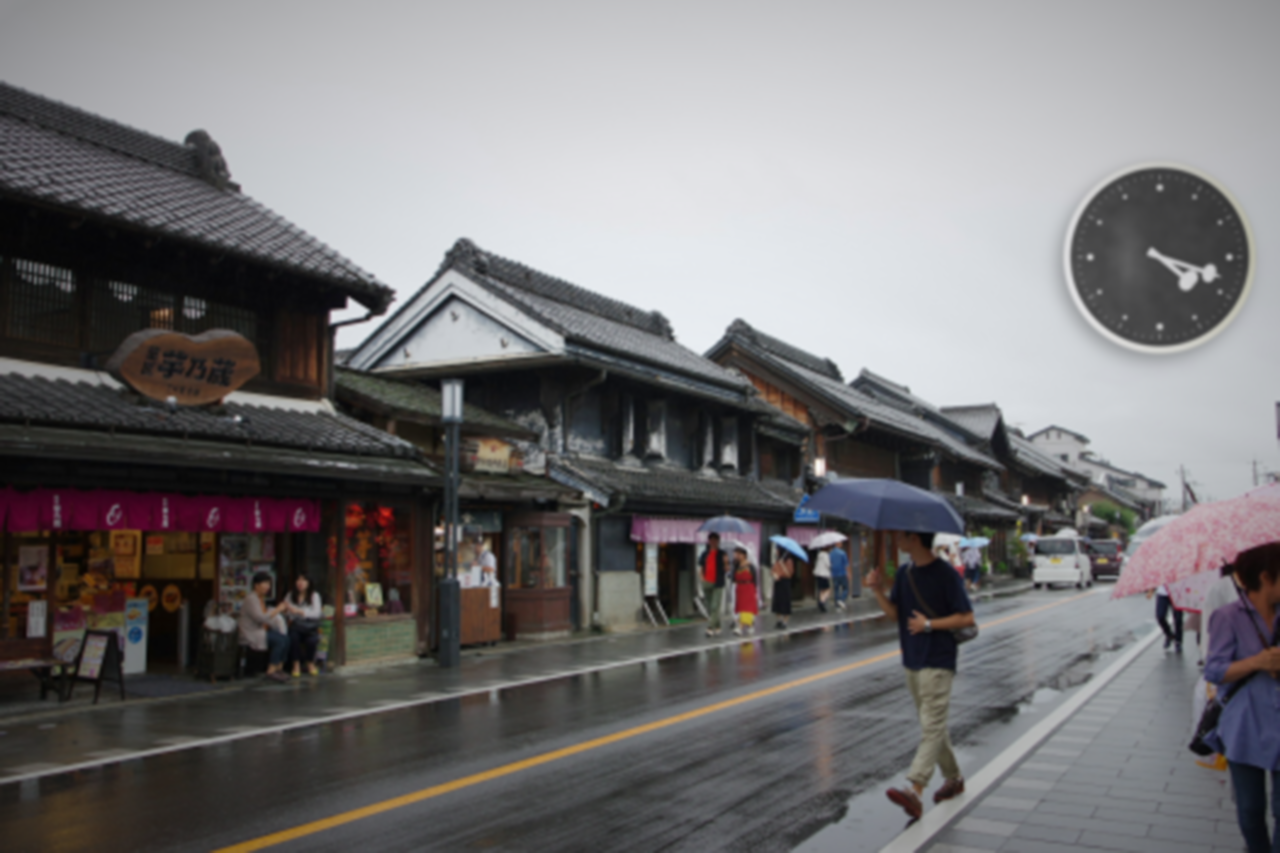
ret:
4:18
